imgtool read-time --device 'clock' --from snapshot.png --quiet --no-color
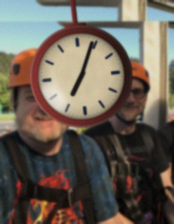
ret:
7:04
